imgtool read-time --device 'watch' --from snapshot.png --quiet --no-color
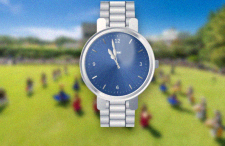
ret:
10:58
